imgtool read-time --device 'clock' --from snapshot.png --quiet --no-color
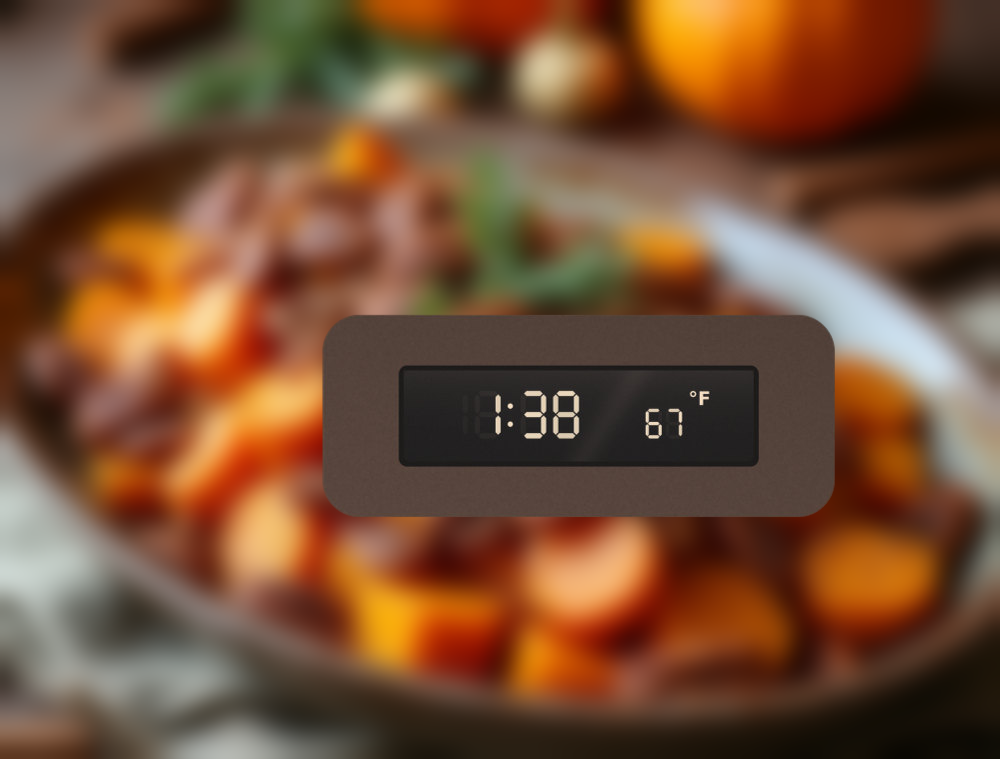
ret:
1:38
